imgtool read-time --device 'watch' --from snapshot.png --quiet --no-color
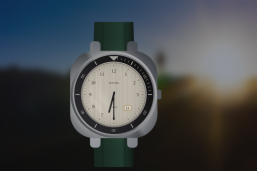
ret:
6:30
